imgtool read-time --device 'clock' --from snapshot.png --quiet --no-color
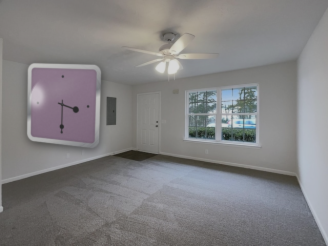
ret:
3:30
